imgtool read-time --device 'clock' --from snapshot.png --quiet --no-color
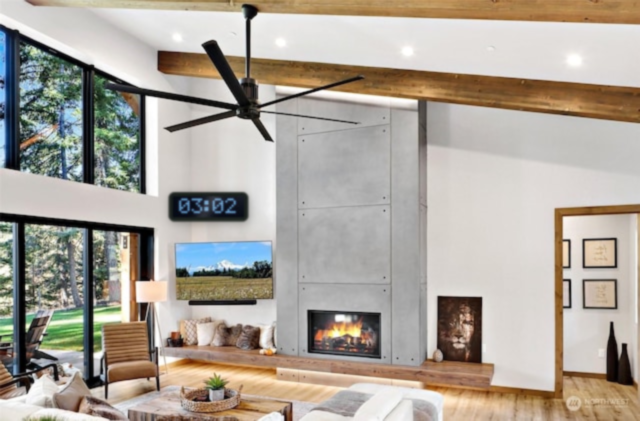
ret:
3:02
